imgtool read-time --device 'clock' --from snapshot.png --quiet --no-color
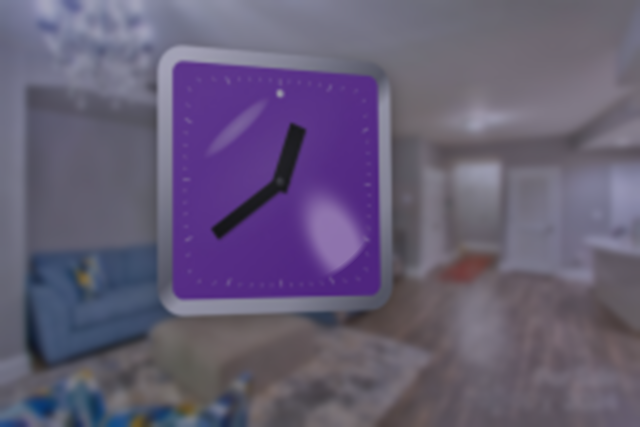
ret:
12:39
